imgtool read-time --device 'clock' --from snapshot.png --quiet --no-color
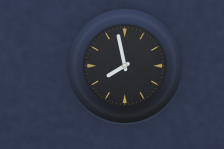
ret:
7:58
